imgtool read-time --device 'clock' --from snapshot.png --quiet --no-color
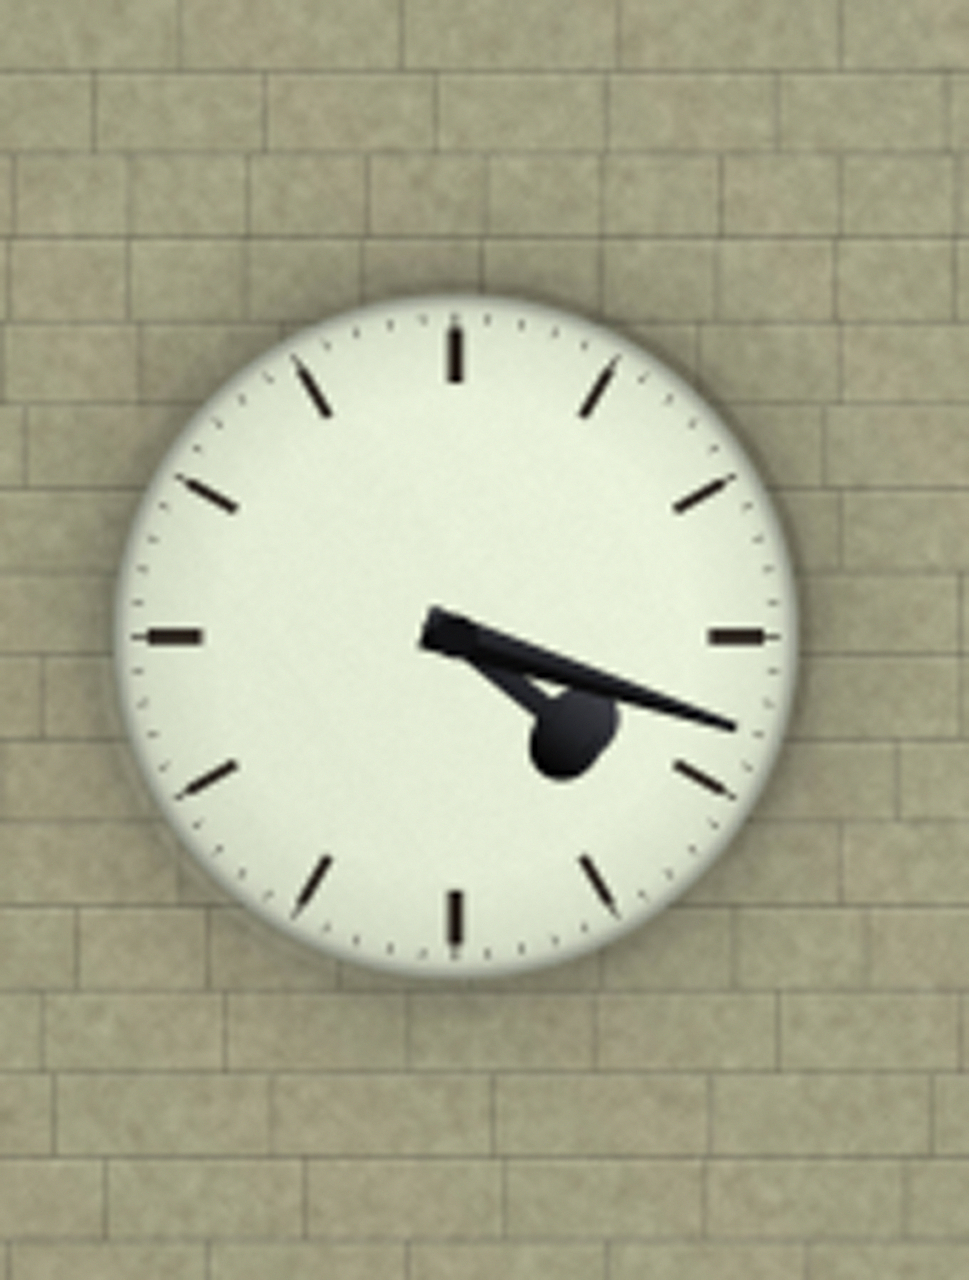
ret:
4:18
